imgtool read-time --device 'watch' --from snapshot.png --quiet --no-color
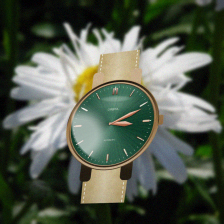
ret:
3:11
